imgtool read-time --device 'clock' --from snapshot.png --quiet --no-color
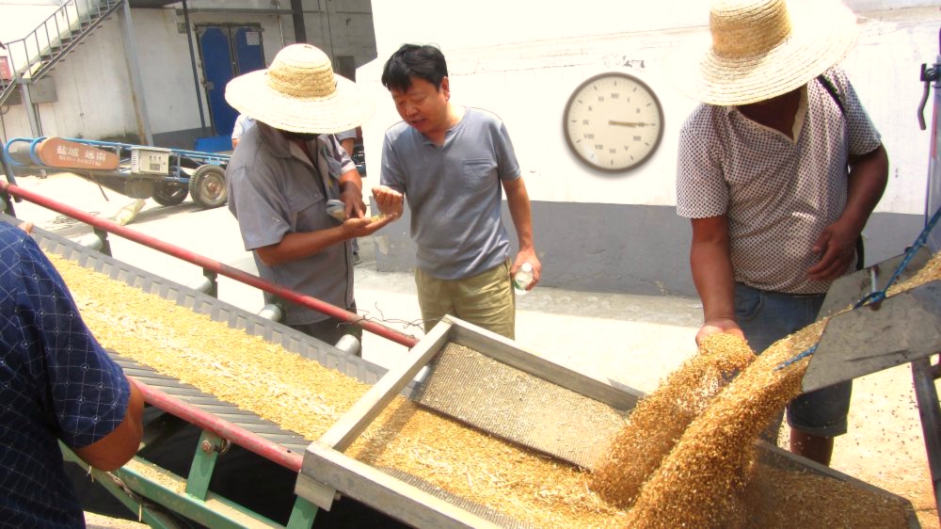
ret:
3:15
